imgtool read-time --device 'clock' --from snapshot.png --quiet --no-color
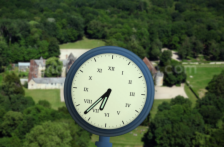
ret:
6:37
